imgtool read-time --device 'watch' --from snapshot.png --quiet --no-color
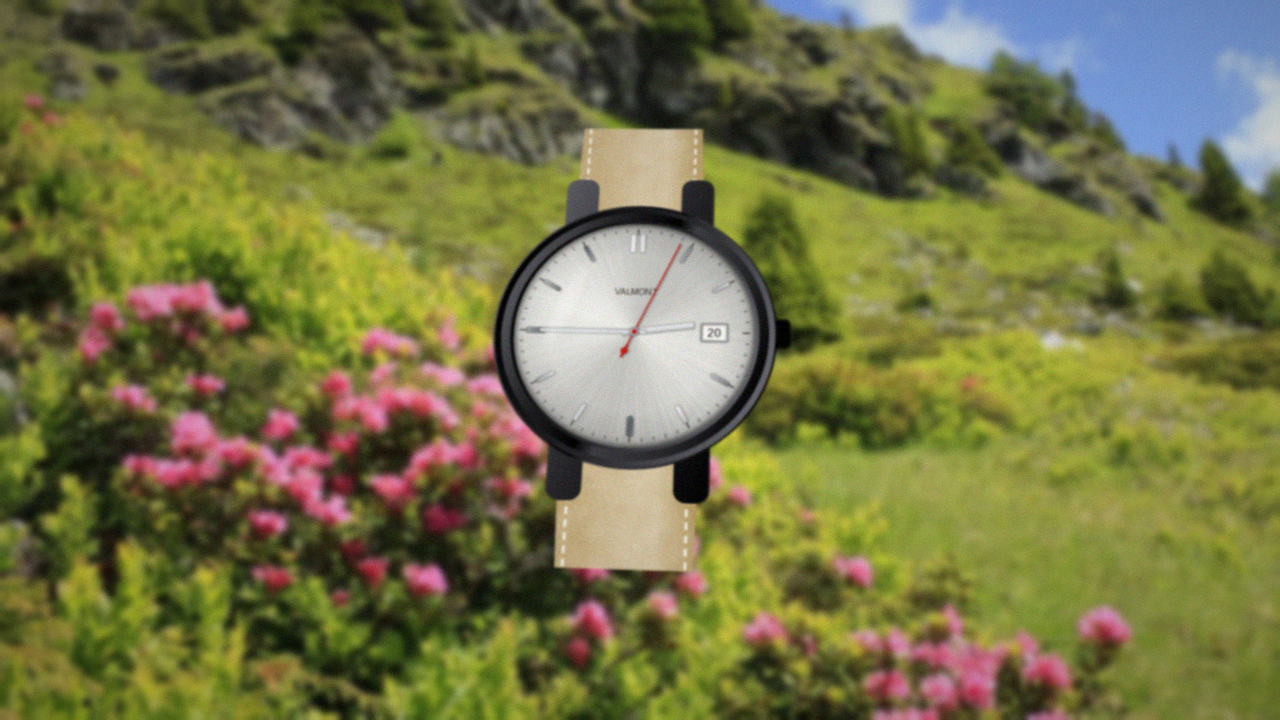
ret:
2:45:04
